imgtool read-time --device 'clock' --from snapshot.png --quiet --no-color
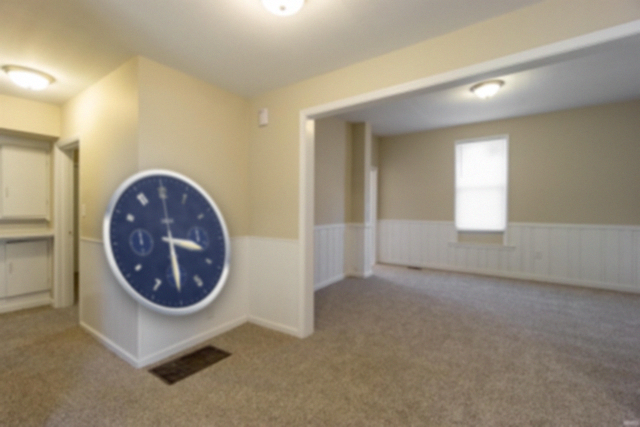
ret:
3:30
